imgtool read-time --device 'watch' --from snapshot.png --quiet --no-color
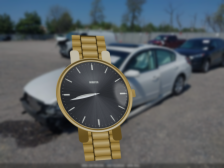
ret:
8:43
